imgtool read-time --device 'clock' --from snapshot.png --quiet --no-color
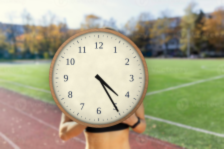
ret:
4:25
